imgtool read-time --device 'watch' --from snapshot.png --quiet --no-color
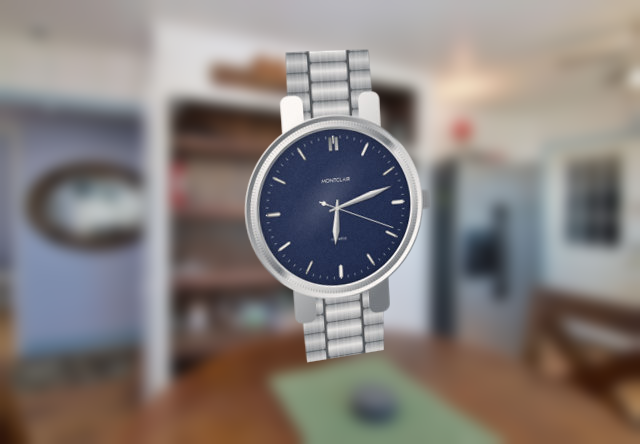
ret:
6:12:19
